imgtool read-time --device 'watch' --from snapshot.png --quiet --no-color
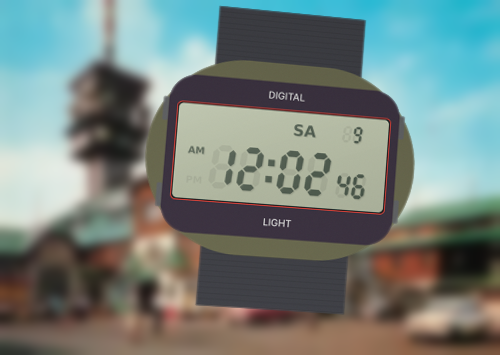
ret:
12:02:46
